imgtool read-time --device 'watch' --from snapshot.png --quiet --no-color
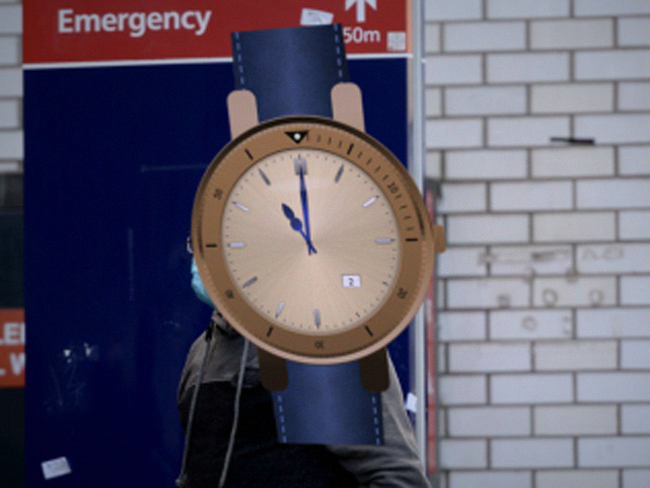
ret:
11:00
